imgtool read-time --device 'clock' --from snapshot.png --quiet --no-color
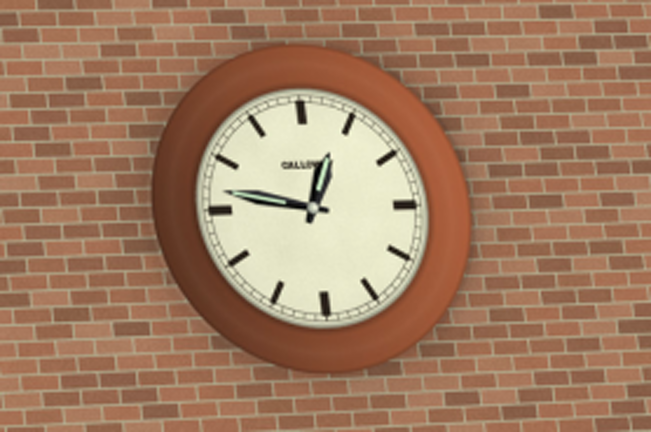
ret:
12:47
